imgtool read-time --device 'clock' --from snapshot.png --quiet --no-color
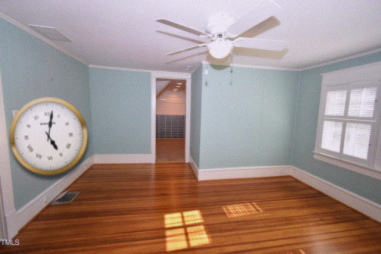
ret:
5:02
